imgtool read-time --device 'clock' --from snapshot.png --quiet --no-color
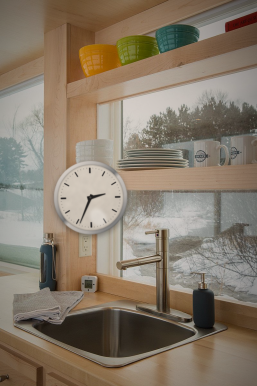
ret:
2:34
